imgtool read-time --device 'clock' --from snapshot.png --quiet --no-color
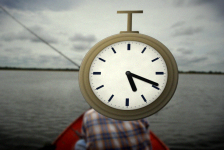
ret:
5:19
